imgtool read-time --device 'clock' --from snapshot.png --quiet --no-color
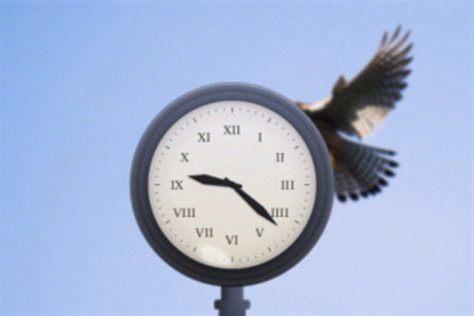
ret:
9:22
